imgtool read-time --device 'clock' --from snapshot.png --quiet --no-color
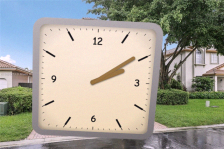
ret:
2:09
